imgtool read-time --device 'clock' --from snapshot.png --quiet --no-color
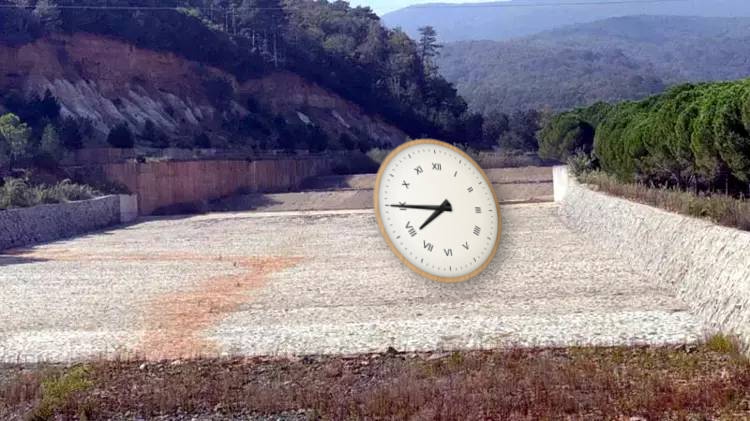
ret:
7:45
